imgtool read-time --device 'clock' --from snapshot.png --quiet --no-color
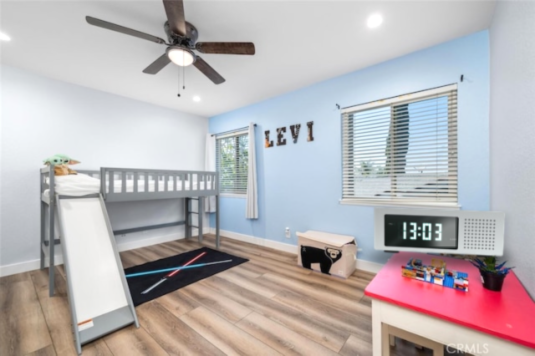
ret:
13:03
